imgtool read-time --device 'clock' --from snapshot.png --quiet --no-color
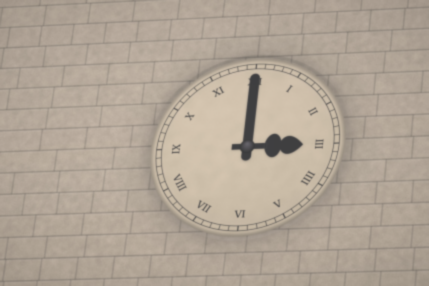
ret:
3:00
